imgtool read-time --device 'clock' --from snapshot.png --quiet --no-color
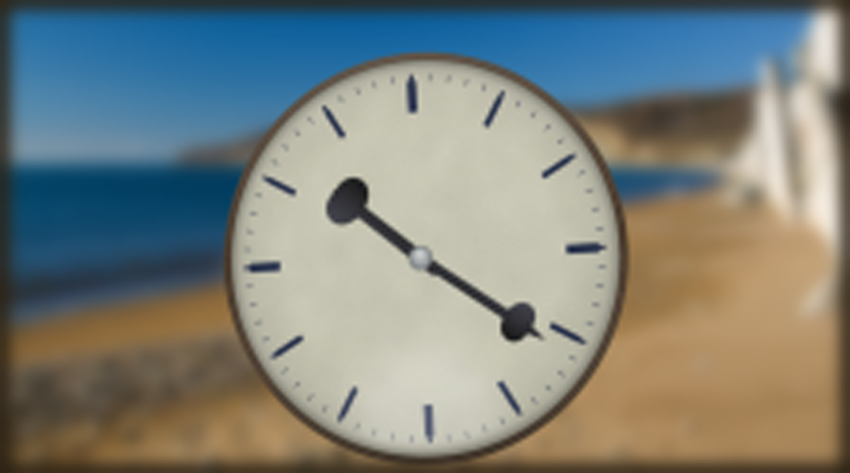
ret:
10:21
